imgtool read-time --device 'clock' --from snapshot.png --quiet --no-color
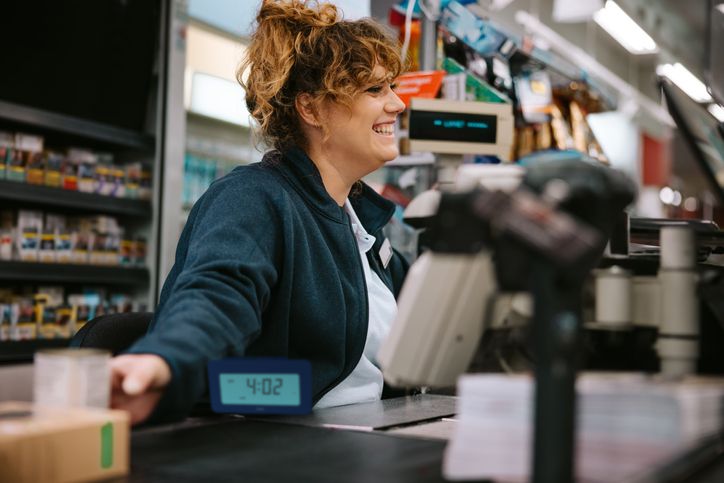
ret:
4:02
